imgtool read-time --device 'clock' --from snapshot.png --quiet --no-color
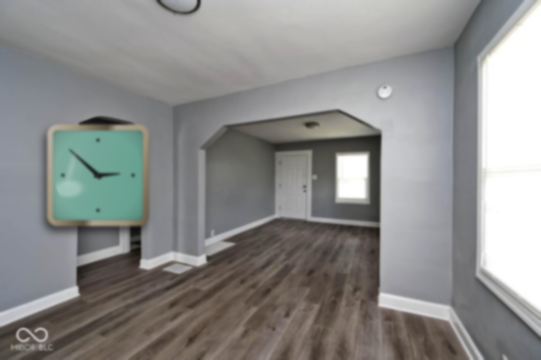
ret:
2:52
